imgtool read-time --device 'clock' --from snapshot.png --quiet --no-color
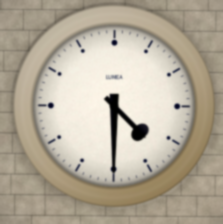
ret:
4:30
